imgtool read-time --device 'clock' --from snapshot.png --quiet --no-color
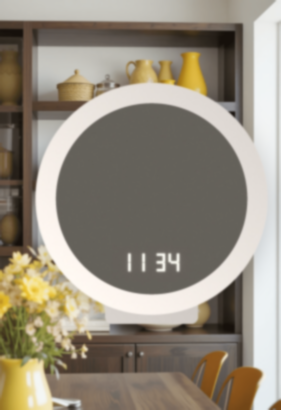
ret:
11:34
